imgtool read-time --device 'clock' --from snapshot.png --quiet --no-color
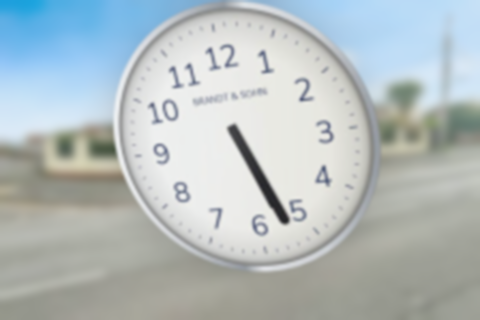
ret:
5:27
